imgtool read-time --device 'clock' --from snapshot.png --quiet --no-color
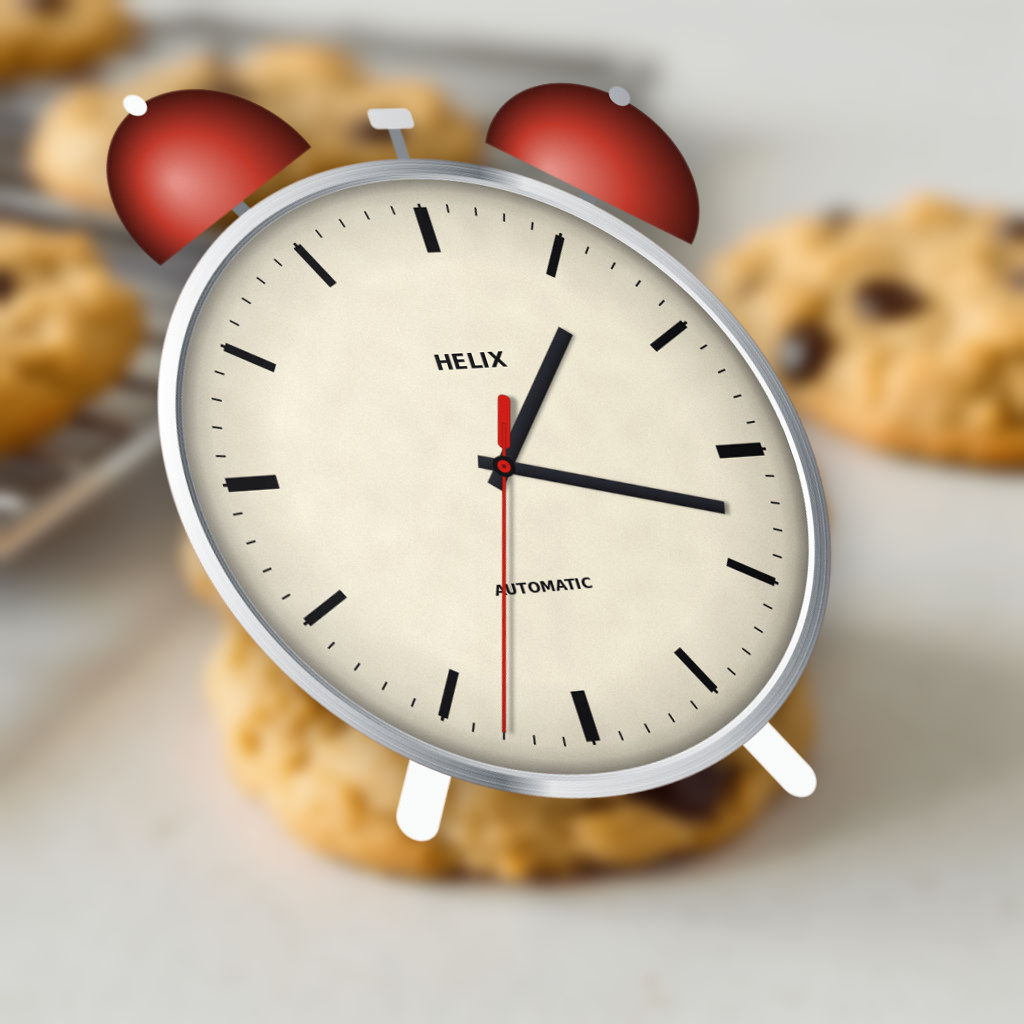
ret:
1:17:33
